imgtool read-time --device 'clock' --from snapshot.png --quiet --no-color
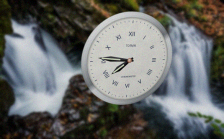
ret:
7:46
